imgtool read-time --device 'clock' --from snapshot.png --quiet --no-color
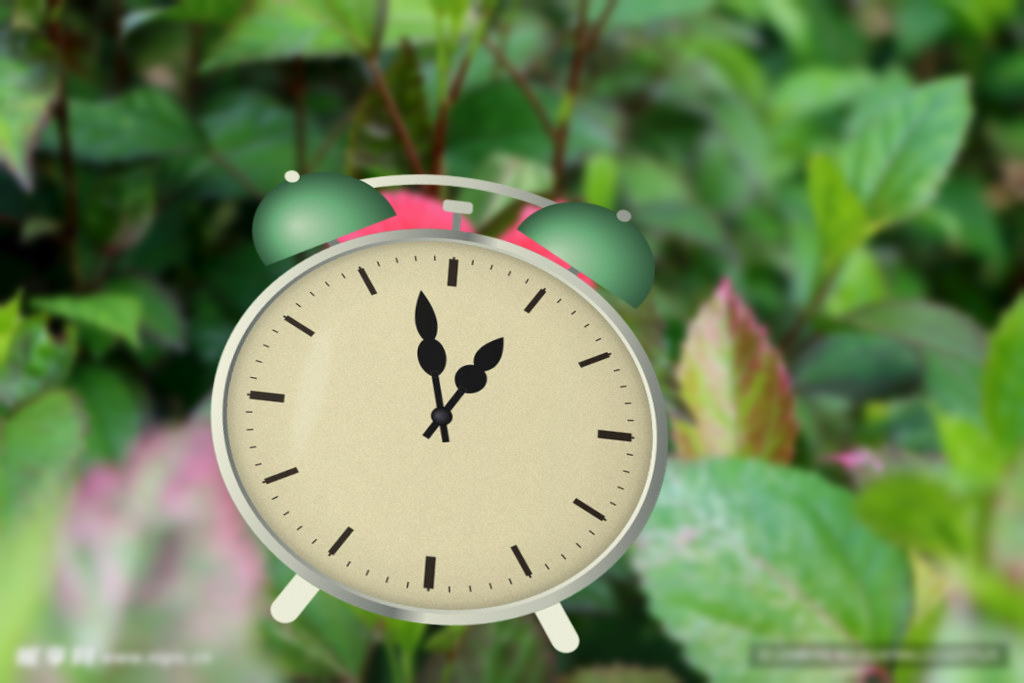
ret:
12:58
